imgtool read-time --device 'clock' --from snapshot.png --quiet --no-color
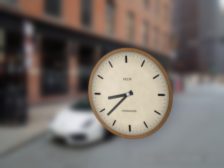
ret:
8:38
